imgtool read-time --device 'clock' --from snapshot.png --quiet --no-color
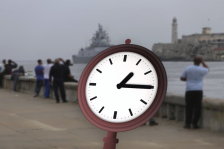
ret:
1:15
